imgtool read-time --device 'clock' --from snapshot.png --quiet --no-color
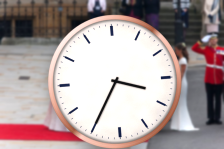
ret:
3:35
